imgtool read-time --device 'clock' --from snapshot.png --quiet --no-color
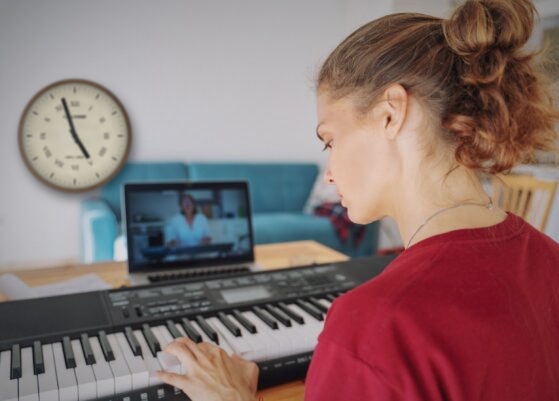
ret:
4:57
